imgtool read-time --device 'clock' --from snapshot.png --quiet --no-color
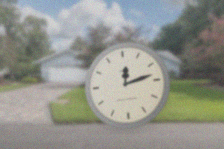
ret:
12:13
